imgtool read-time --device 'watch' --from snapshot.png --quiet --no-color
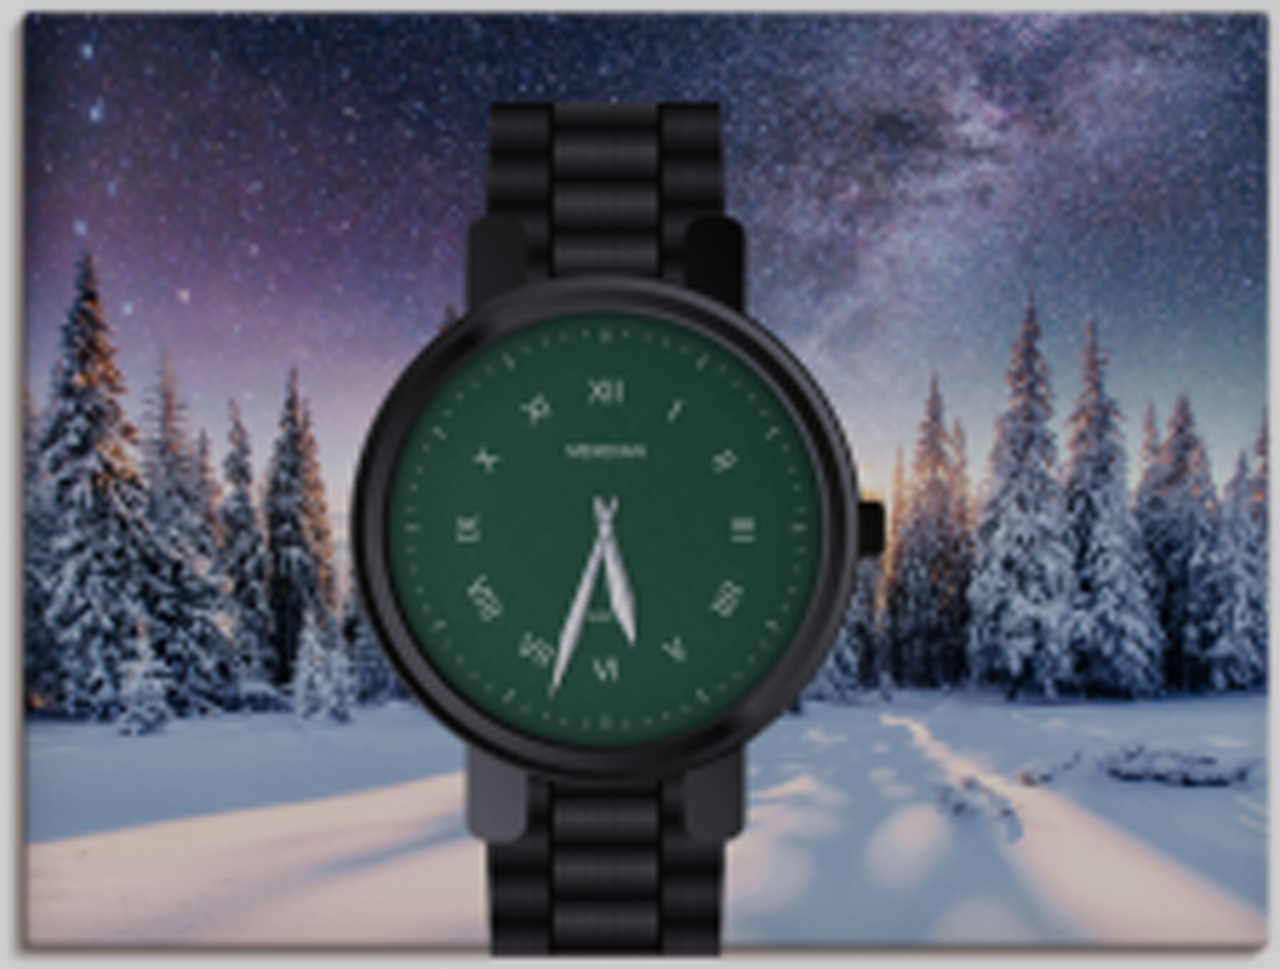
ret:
5:33
